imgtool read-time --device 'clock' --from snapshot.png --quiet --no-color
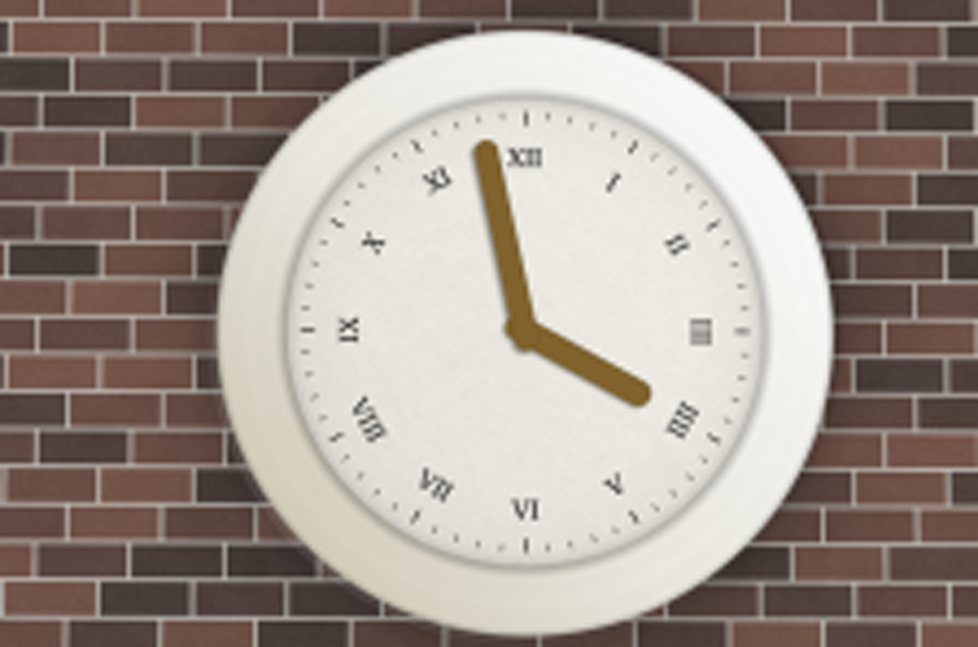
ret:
3:58
